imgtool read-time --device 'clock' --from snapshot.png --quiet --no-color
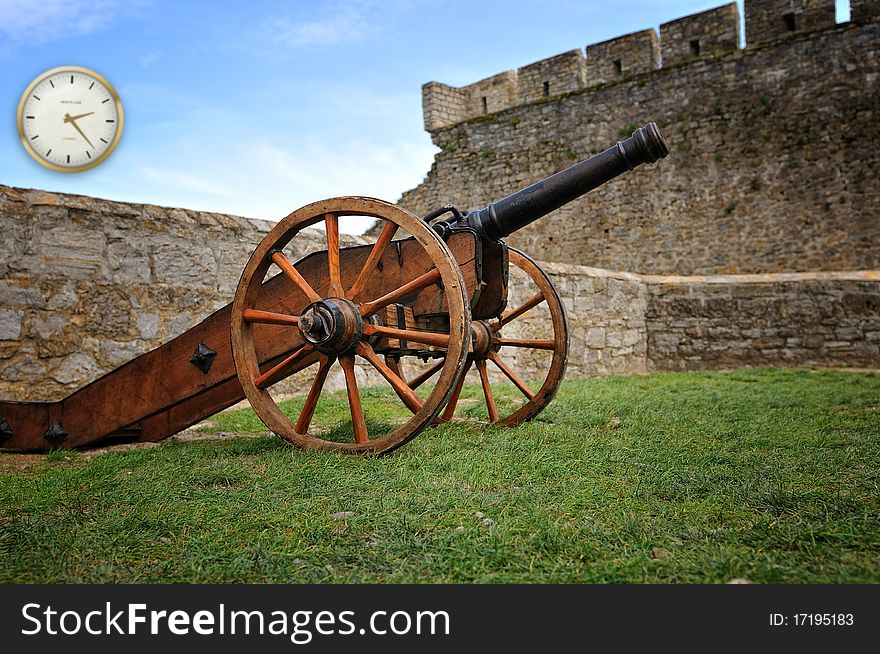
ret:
2:23
